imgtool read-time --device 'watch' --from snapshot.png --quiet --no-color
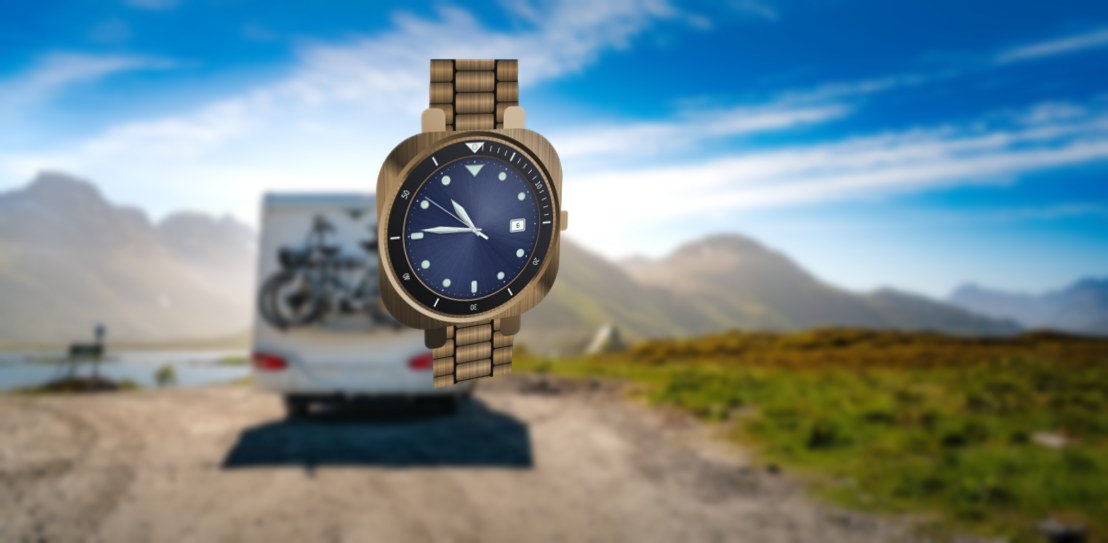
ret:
10:45:51
